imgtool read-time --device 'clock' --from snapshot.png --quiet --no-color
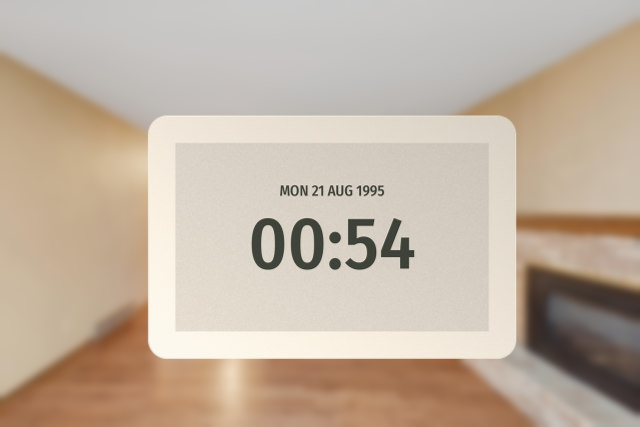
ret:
0:54
